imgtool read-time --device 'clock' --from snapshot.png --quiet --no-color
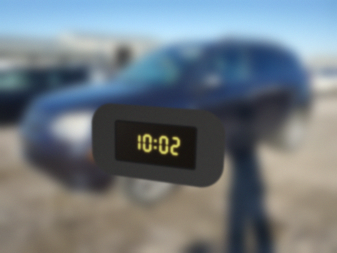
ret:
10:02
